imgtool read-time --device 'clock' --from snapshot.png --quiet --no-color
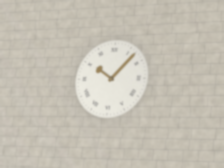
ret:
10:07
